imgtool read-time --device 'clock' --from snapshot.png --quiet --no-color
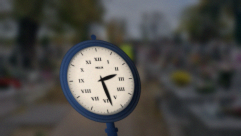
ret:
2:28
